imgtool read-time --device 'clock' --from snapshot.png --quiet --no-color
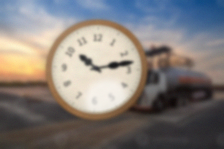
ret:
10:13
